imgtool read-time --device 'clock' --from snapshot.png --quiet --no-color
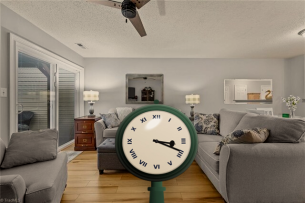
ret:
3:19
